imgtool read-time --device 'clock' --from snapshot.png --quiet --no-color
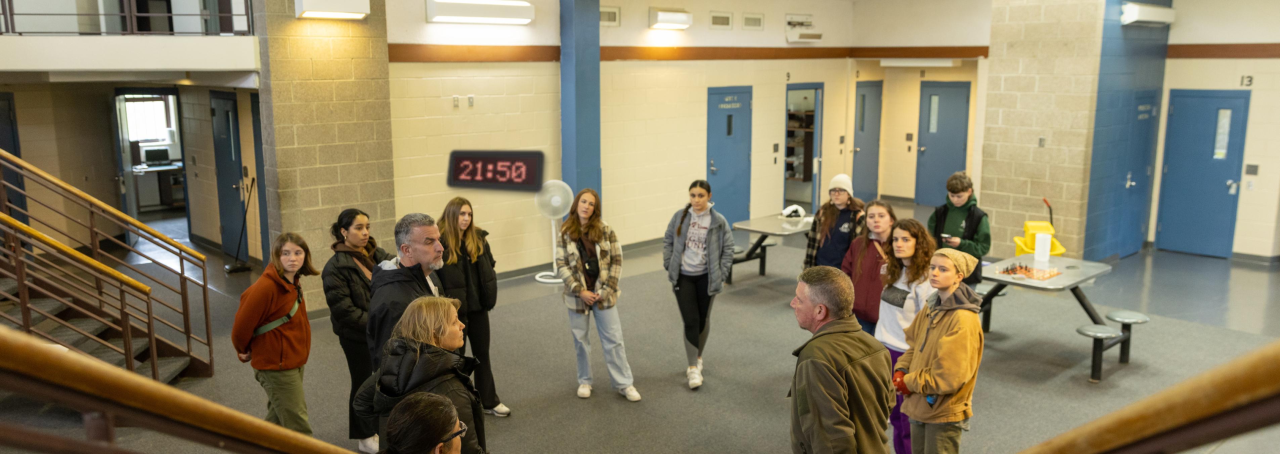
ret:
21:50
